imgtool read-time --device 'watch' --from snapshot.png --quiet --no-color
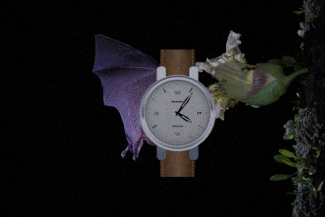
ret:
4:06
